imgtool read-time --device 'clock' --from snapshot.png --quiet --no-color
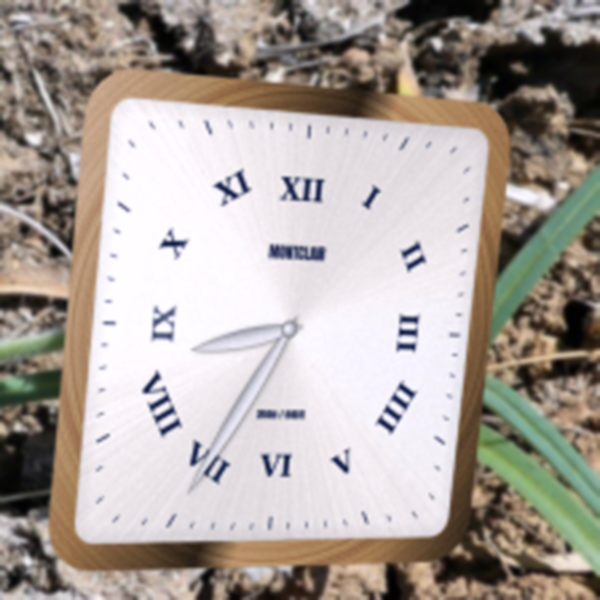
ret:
8:35
